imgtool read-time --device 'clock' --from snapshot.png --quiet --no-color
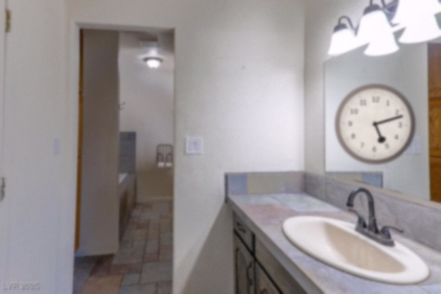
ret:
5:12
